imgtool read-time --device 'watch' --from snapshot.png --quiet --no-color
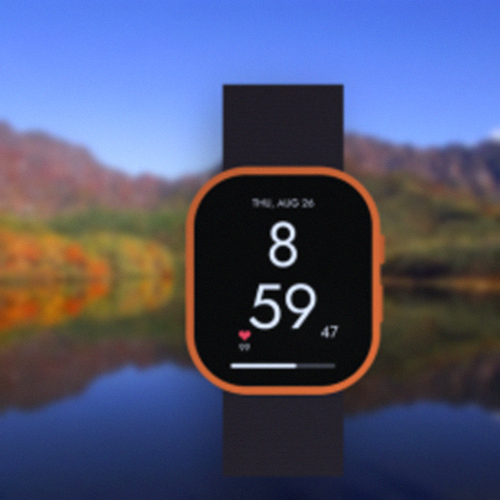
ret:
8:59
